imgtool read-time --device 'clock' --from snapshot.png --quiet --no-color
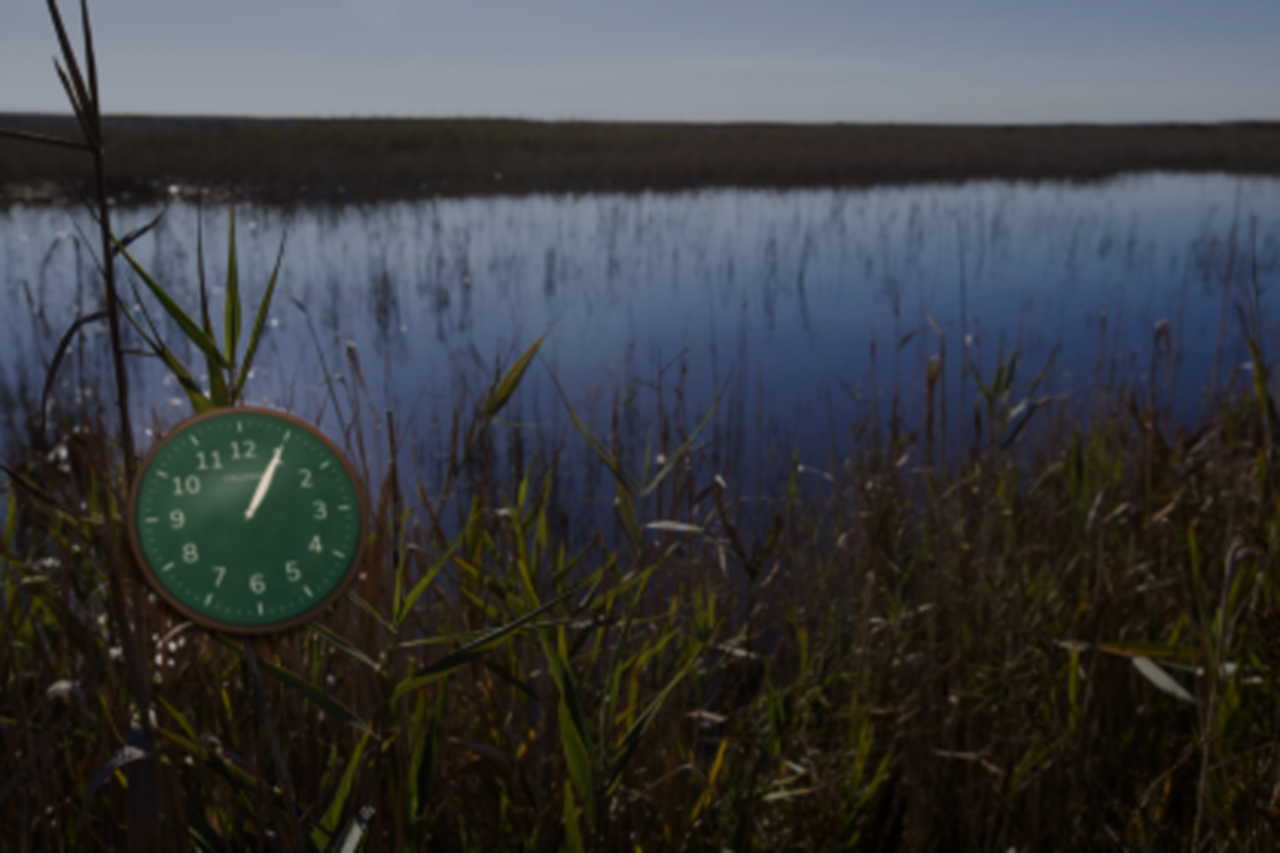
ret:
1:05
